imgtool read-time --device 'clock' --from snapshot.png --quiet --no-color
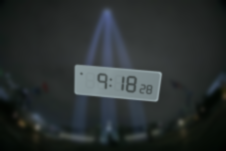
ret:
9:18
